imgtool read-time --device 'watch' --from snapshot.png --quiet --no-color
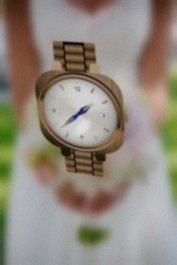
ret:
1:38
